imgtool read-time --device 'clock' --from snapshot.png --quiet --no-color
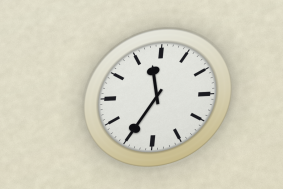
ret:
11:35
